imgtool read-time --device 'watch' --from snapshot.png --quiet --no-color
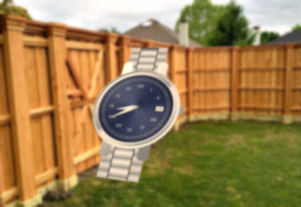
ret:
8:40
